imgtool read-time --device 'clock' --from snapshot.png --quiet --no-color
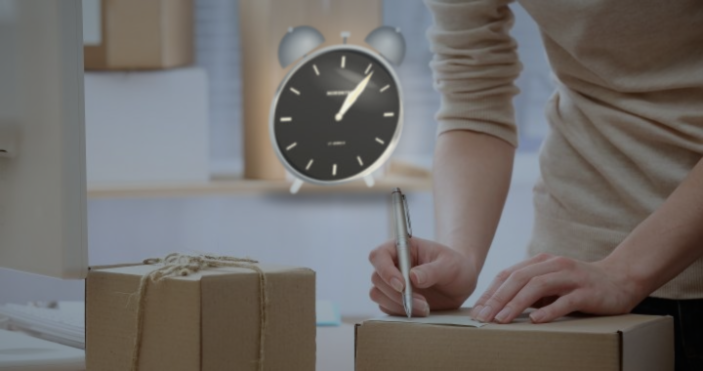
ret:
1:06
